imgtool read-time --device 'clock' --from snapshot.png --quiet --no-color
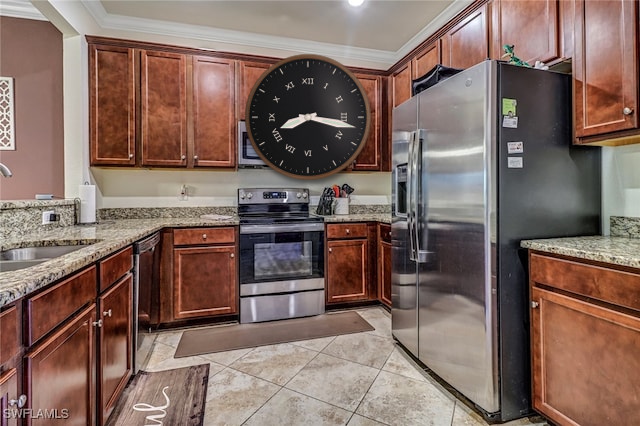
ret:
8:17
